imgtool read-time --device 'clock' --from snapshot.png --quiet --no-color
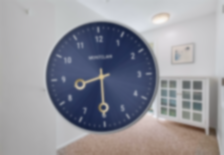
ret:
8:30
